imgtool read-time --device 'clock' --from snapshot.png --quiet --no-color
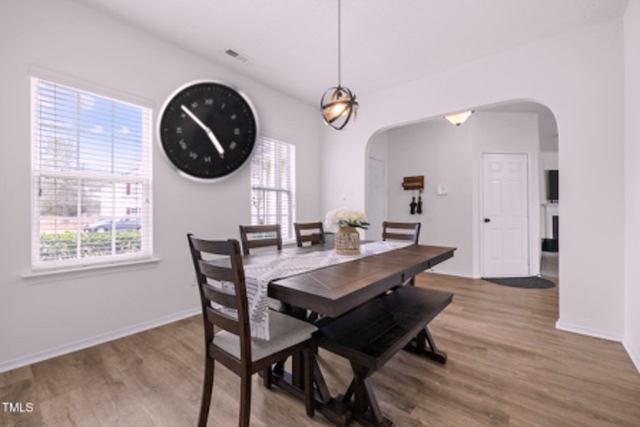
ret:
4:52
